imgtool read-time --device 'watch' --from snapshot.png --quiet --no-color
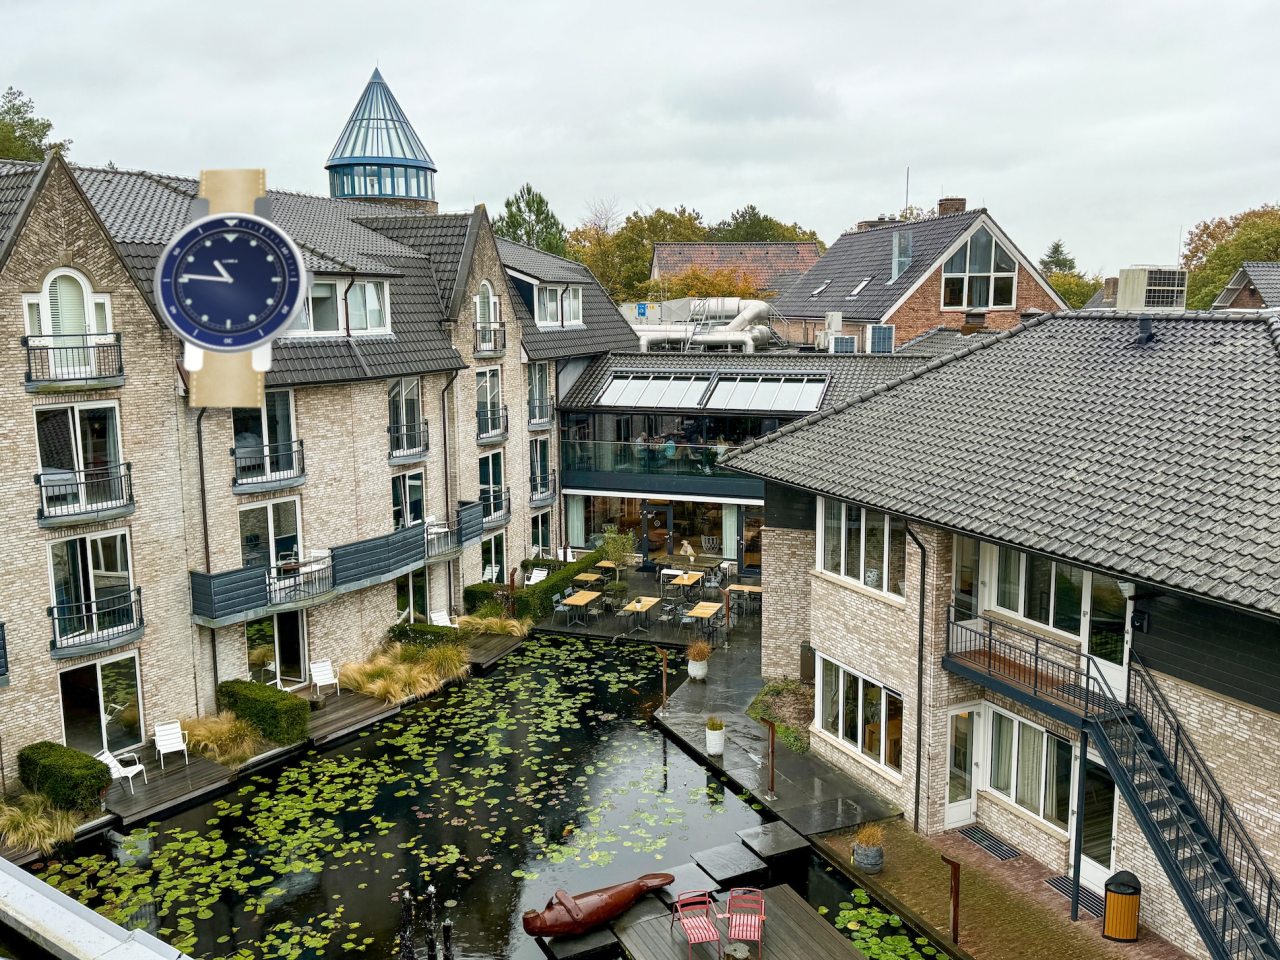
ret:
10:46
